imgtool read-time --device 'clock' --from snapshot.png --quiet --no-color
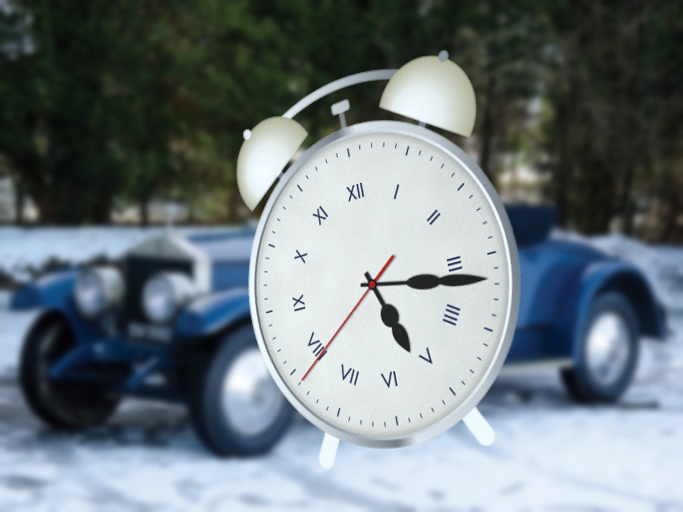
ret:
5:16:39
